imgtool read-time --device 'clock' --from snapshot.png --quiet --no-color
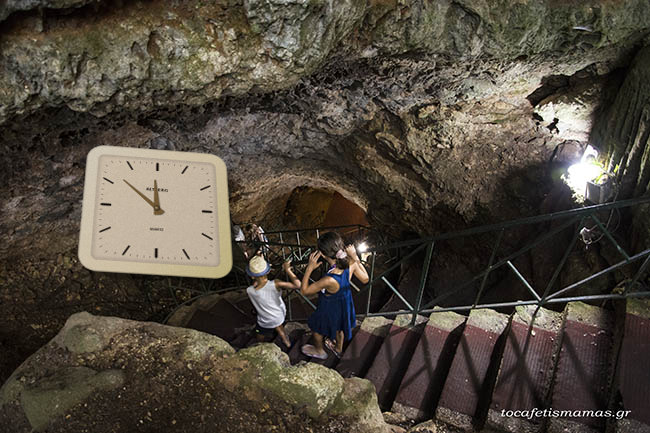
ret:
11:52
